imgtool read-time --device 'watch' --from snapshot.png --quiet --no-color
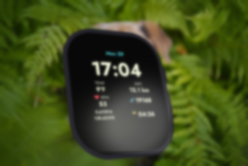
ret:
17:04
